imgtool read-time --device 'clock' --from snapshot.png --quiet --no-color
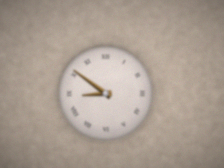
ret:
8:51
